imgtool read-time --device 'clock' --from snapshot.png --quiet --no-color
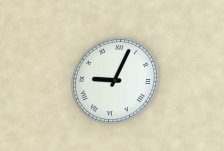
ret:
9:03
